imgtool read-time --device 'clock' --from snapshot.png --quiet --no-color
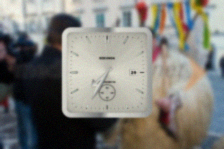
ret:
7:35
